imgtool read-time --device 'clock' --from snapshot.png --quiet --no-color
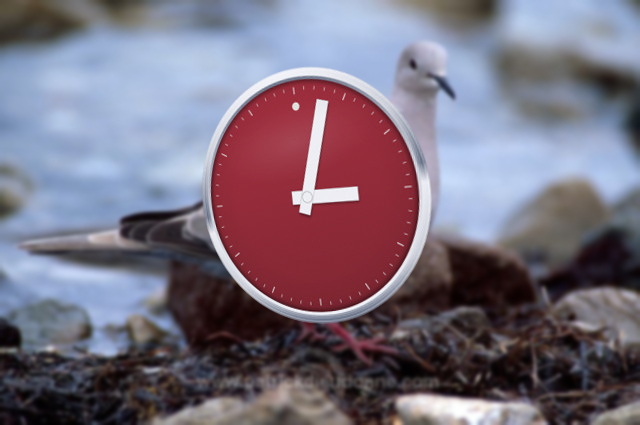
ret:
3:03
